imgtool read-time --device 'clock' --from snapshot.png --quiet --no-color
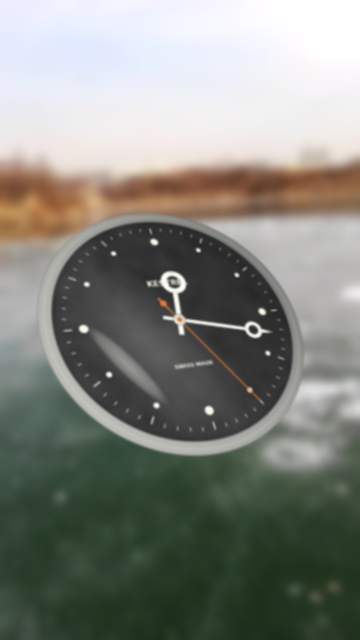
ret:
12:17:25
